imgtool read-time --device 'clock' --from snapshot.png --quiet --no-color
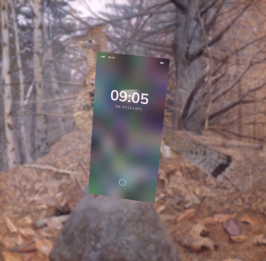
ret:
9:05
